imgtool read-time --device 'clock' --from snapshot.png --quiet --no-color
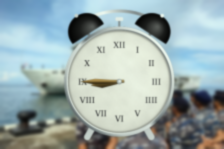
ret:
8:45
